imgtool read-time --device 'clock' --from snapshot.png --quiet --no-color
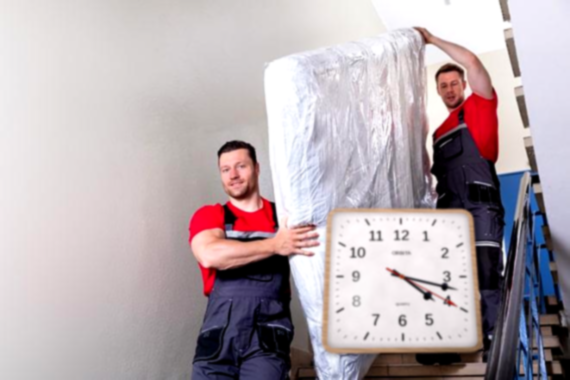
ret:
4:17:20
